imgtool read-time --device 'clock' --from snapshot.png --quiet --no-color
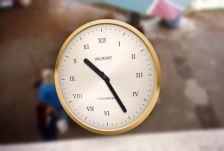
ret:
10:25
